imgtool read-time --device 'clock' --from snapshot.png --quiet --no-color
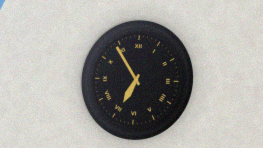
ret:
6:54
